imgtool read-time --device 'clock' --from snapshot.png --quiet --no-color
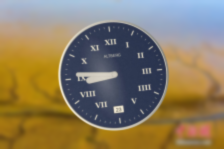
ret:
8:46
